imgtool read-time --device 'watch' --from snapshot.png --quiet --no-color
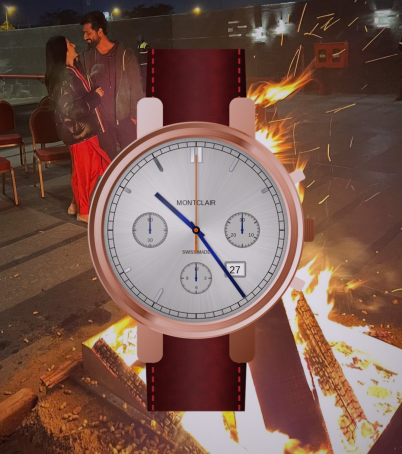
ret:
10:24
